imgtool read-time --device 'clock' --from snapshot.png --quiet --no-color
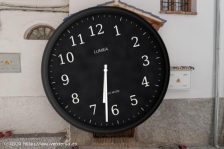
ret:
6:32
